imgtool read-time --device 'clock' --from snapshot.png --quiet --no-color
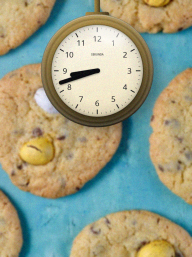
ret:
8:42
